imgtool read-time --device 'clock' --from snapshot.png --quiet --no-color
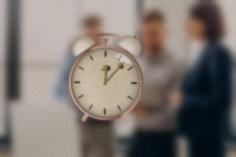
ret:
12:07
